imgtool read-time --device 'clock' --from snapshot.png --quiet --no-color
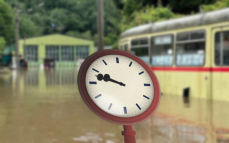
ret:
9:48
